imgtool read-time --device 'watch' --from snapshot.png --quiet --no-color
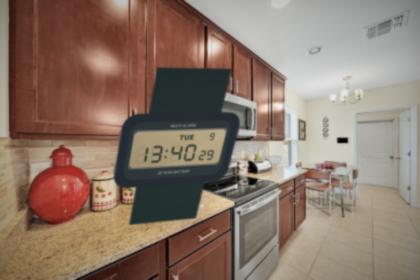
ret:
13:40:29
